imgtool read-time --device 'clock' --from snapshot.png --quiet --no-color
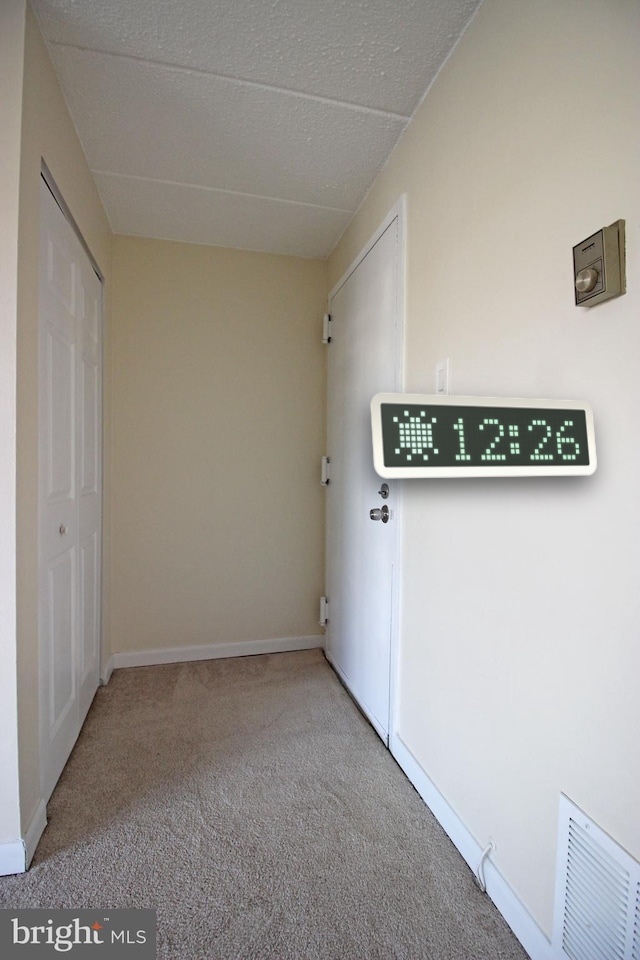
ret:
12:26
